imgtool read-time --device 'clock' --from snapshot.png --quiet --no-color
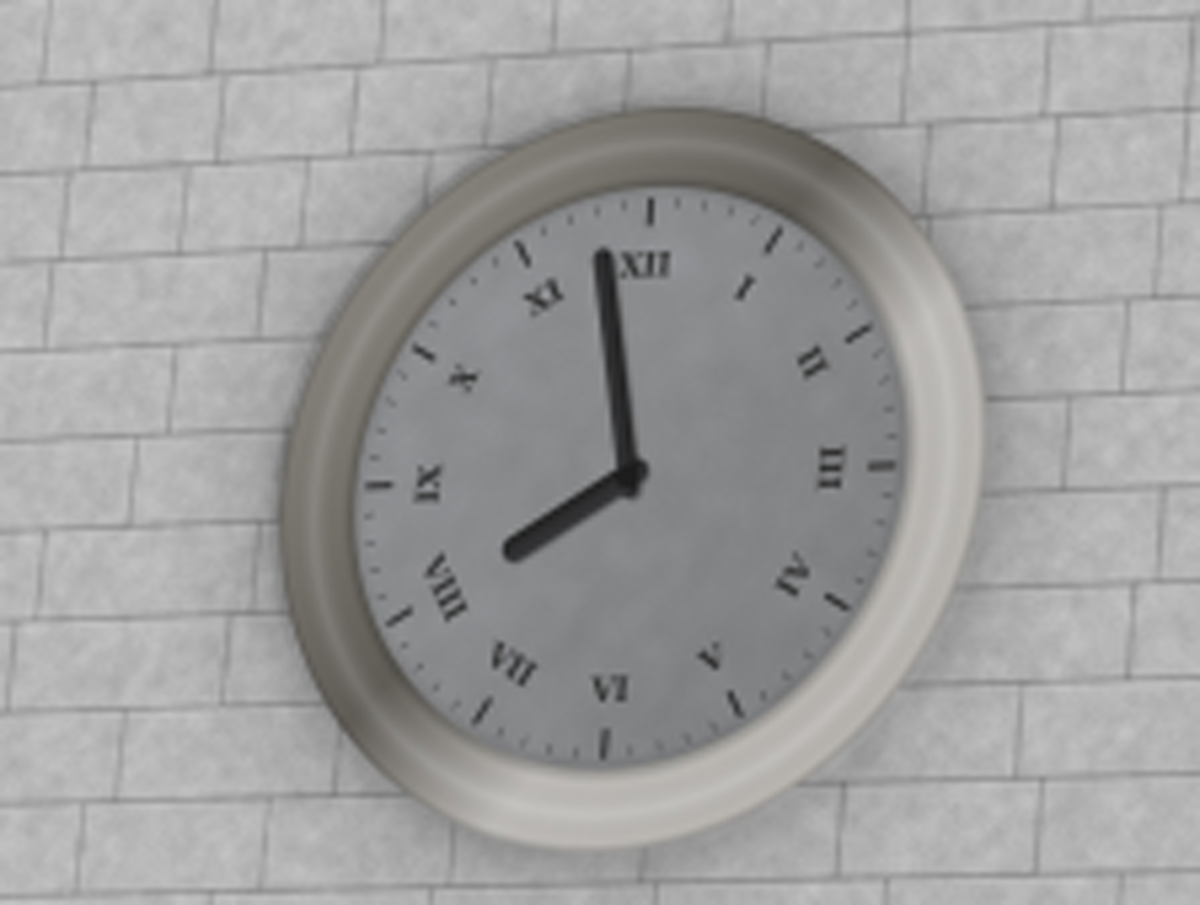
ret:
7:58
